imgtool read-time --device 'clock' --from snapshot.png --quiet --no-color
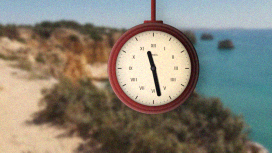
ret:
11:28
